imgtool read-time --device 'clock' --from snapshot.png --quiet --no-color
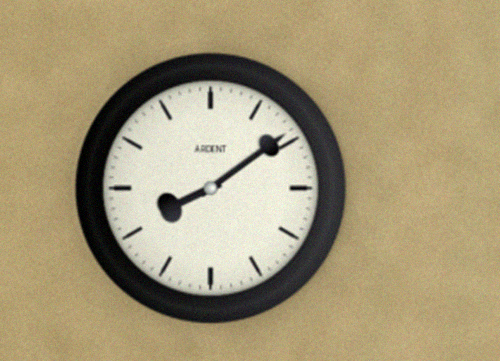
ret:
8:09
